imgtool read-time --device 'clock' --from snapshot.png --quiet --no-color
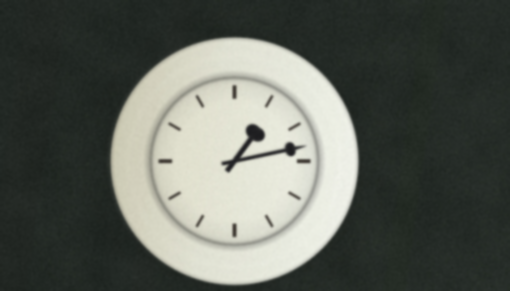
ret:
1:13
